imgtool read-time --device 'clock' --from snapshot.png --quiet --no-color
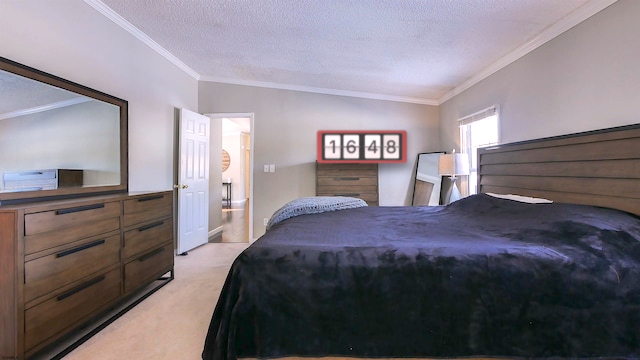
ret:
16:48
